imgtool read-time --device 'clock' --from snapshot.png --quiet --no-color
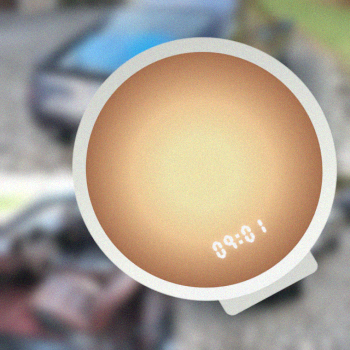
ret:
9:01
